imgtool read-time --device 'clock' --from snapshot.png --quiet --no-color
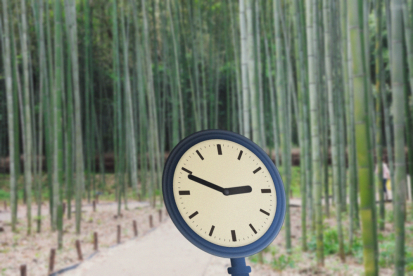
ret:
2:49
